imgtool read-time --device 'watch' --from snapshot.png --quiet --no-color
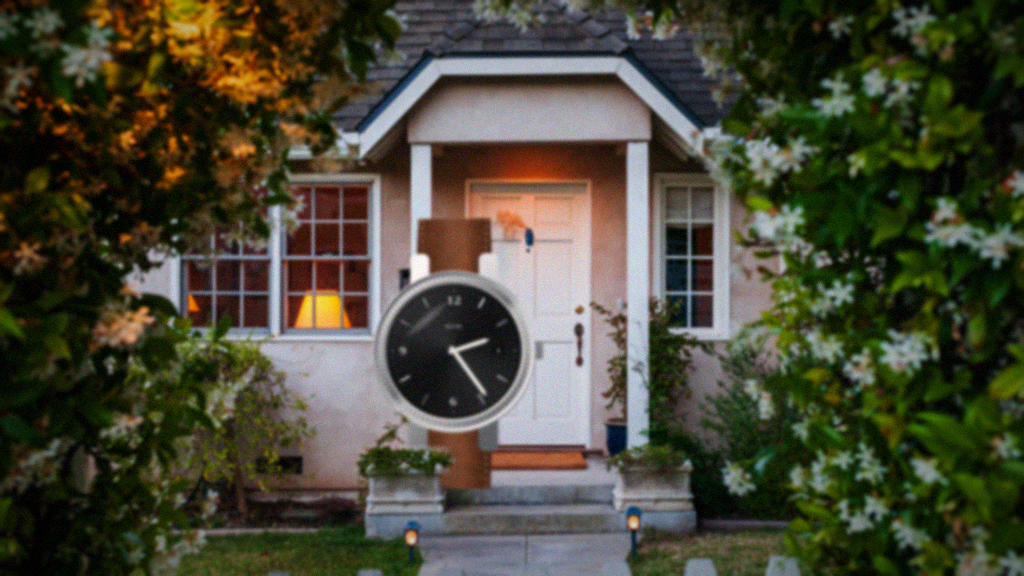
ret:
2:24
